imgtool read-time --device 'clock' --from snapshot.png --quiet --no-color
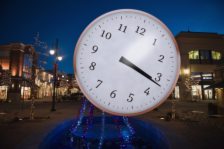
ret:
3:17
